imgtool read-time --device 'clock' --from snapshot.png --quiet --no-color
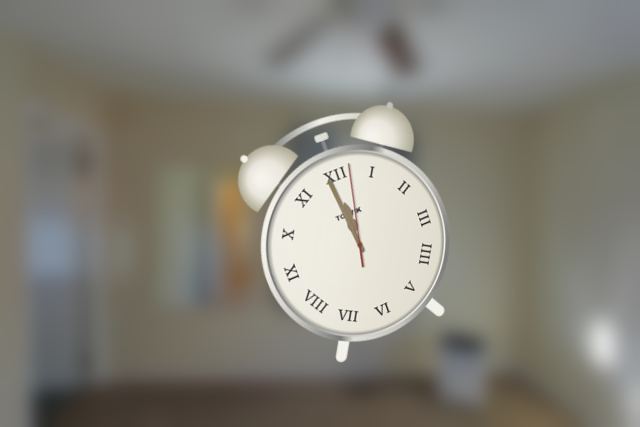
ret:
11:59:02
